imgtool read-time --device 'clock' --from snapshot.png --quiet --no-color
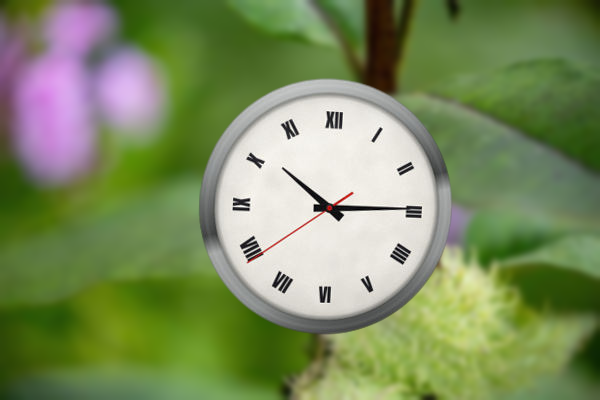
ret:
10:14:39
